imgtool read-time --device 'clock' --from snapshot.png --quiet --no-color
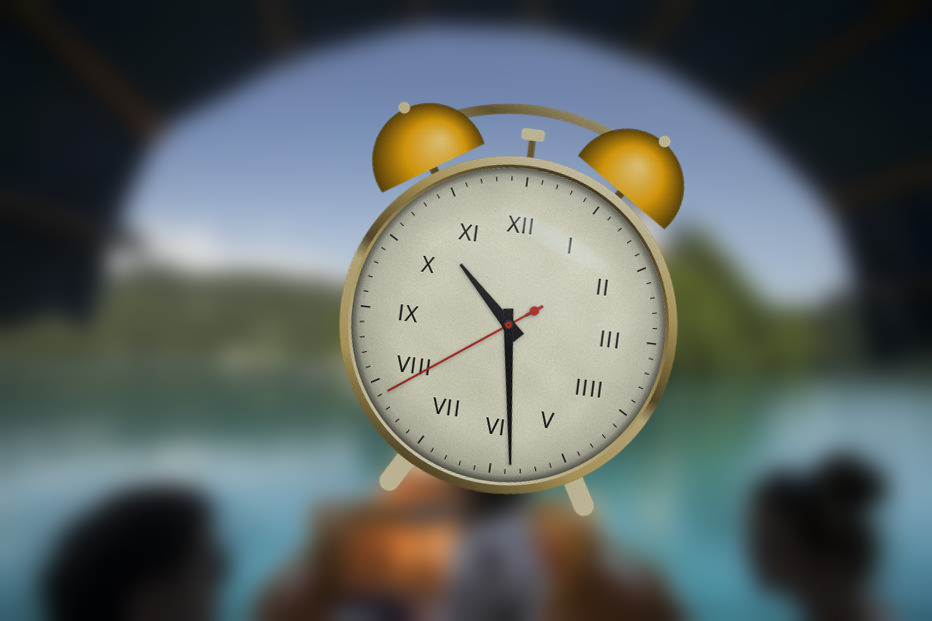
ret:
10:28:39
